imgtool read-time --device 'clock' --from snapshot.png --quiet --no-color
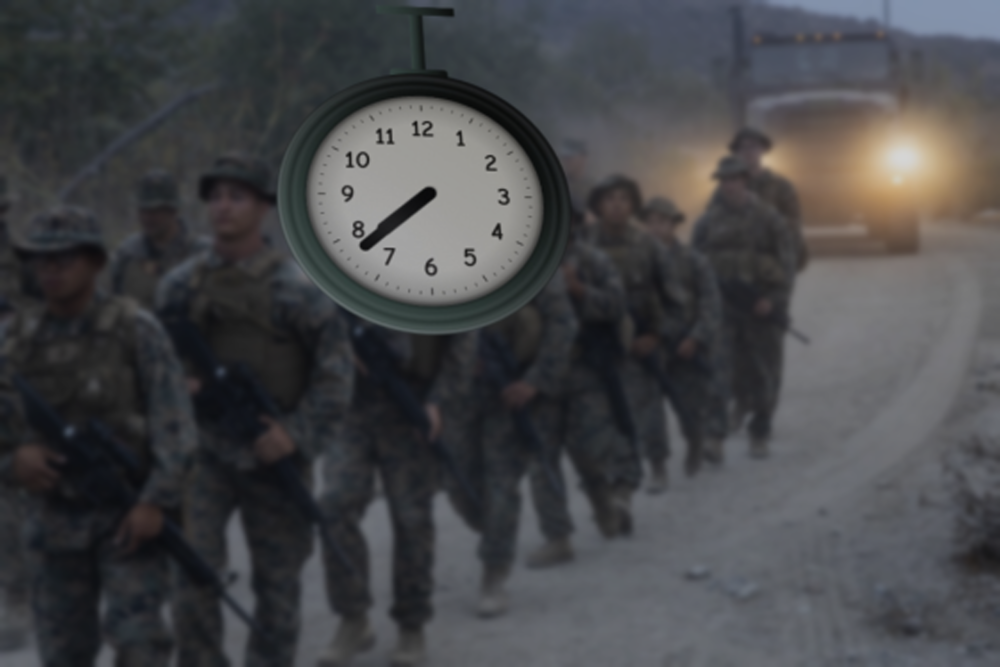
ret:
7:38
